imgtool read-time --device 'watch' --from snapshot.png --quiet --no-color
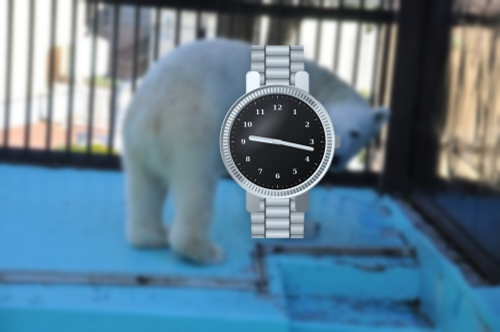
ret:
9:17
